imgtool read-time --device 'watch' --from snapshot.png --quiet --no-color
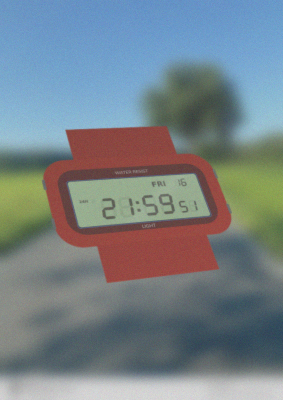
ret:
21:59:51
